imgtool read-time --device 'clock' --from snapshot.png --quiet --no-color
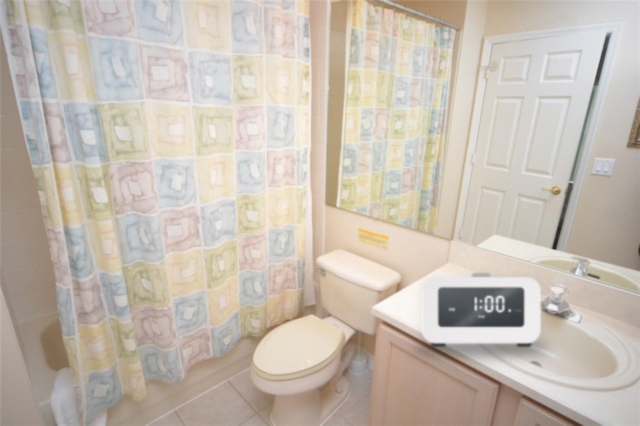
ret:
1:00
